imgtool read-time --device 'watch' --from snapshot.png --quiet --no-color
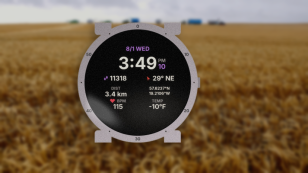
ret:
3:49
